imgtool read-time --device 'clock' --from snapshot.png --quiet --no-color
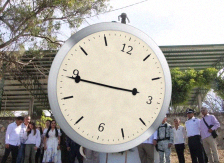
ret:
2:44
